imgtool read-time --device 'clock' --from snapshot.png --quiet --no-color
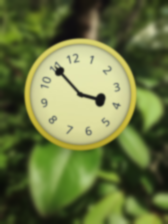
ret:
3:55
